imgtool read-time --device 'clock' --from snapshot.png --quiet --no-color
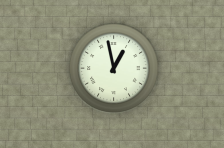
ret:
12:58
